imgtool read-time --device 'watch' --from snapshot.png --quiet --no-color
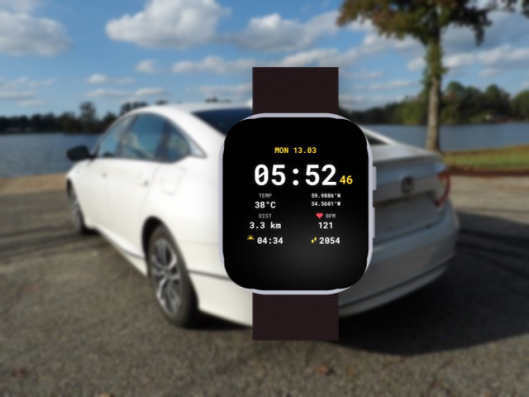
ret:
5:52:46
